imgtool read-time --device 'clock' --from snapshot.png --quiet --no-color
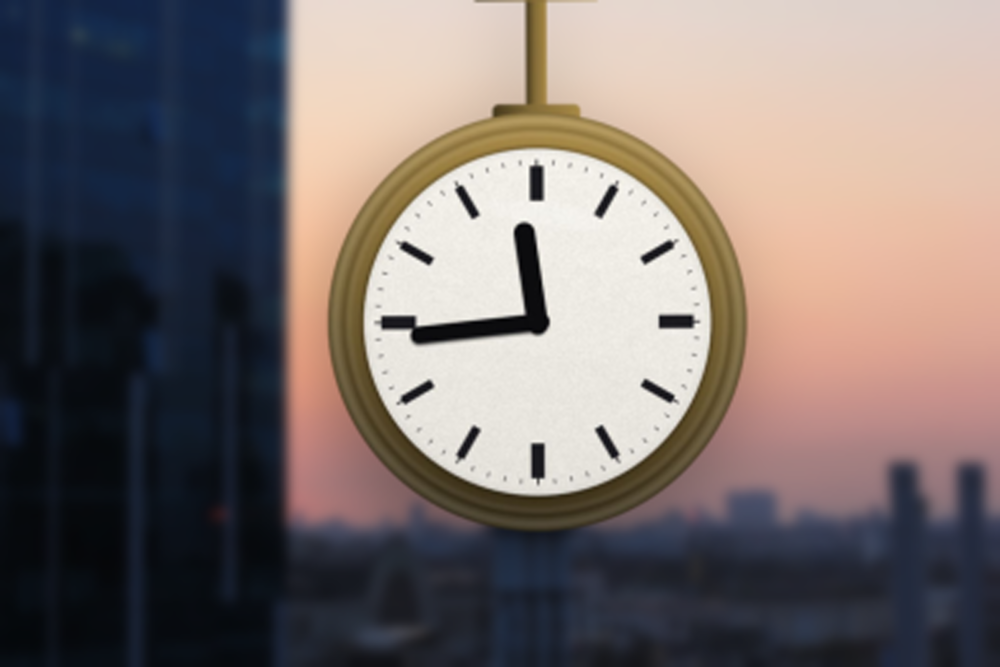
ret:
11:44
